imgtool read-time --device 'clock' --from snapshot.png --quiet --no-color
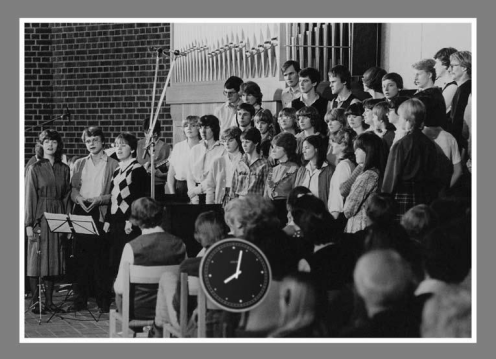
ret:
8:03
